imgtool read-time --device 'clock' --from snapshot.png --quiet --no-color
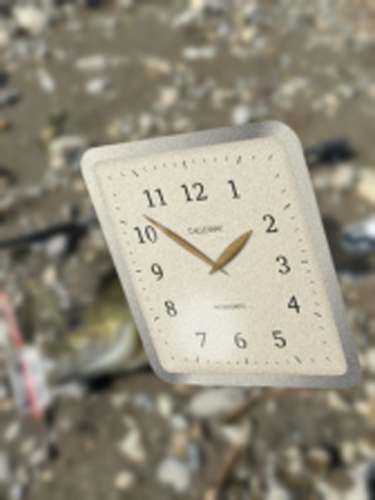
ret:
1:52
